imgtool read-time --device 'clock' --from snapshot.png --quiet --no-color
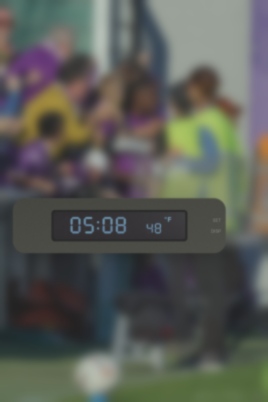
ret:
5:08
